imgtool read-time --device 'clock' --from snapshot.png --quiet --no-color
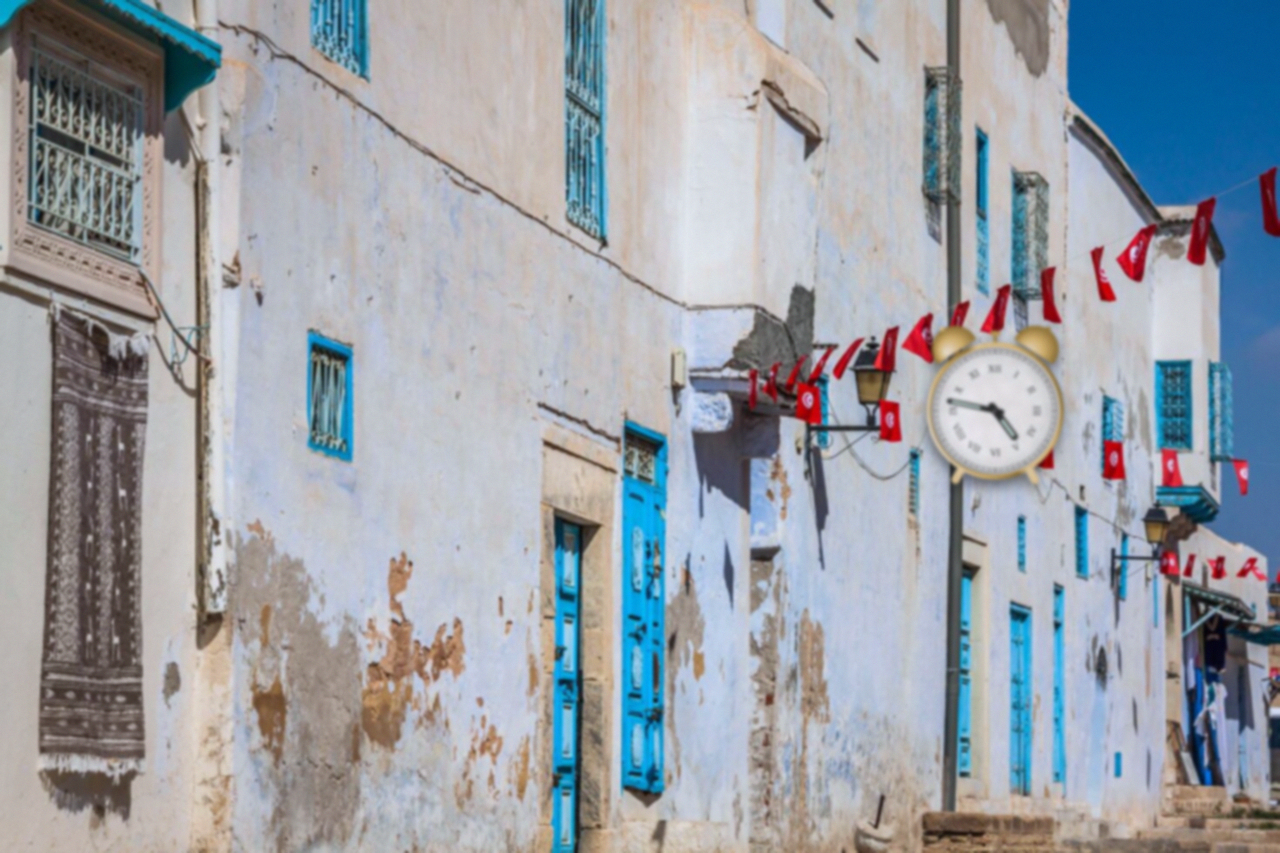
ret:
4:47
